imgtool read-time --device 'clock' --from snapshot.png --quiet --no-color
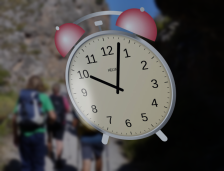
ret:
10:03
